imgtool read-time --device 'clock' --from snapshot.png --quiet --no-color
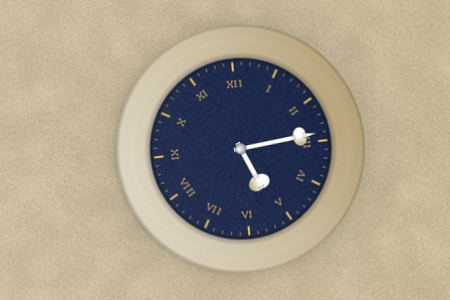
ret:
5:14
